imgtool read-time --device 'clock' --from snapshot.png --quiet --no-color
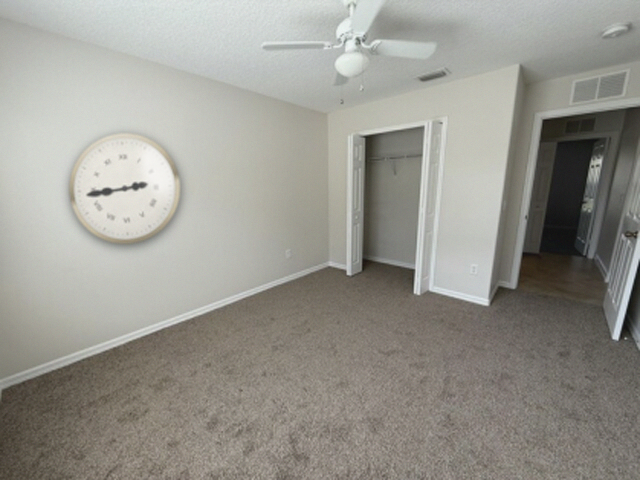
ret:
2:44
